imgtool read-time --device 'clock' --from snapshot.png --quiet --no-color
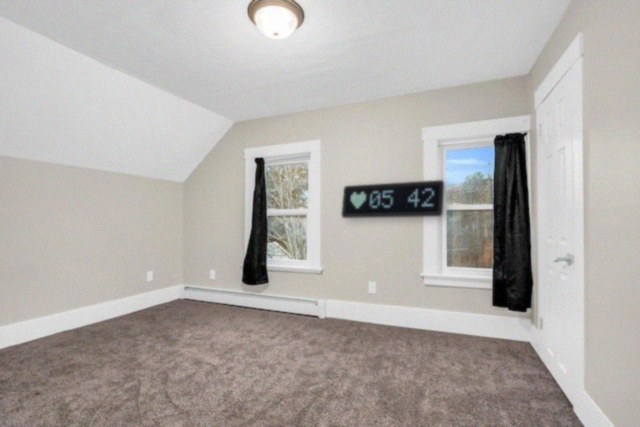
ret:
5:42
